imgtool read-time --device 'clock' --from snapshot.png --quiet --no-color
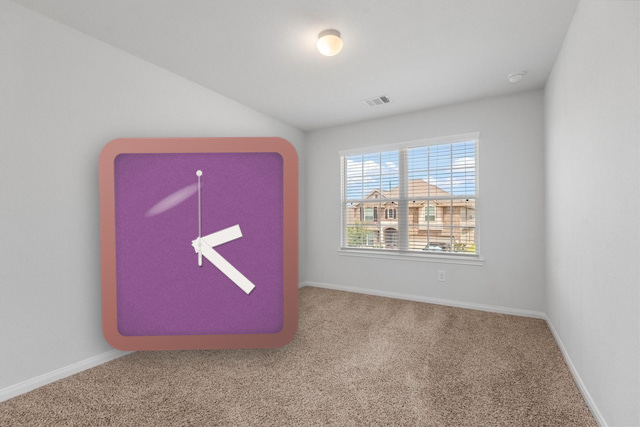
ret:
2:22:00
